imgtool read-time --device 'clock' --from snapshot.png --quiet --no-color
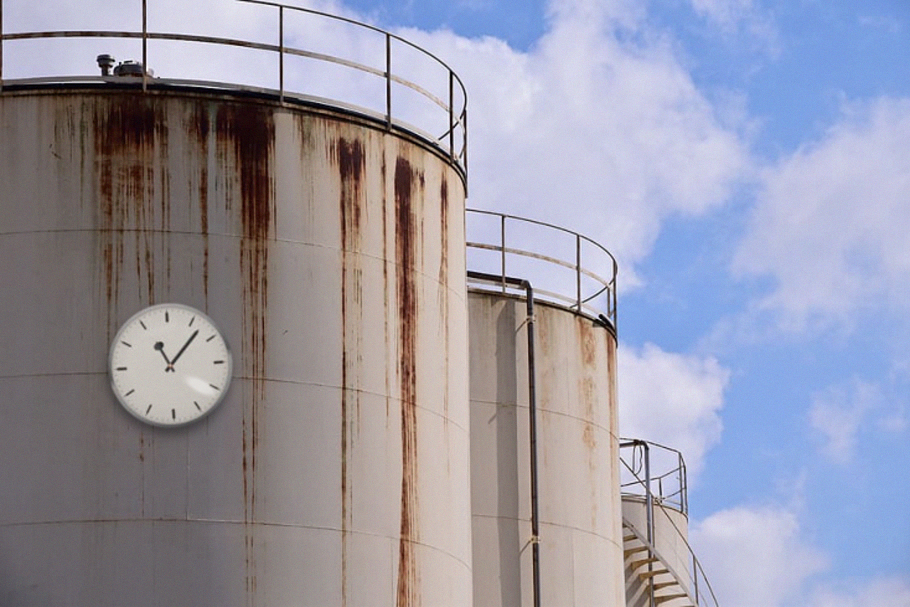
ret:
11:07
